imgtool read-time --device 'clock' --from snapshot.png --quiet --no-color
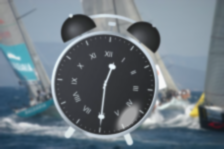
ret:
12:30
